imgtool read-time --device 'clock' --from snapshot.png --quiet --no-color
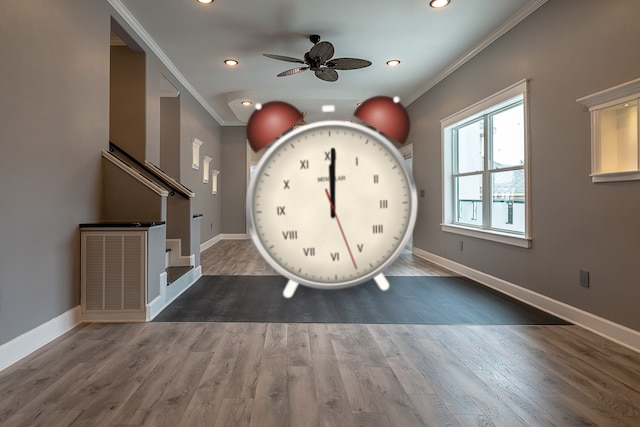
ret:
12:00:27
